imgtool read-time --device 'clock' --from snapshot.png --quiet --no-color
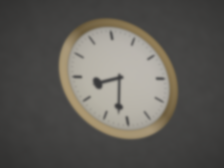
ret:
8:32
